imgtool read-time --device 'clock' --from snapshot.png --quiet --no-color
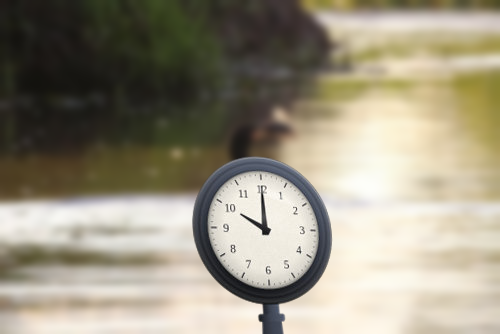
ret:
10:00
